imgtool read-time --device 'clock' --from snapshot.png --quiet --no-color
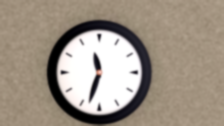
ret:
11:33
